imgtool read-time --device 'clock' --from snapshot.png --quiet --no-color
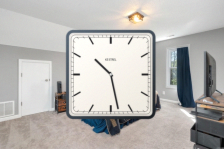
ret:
10:28
